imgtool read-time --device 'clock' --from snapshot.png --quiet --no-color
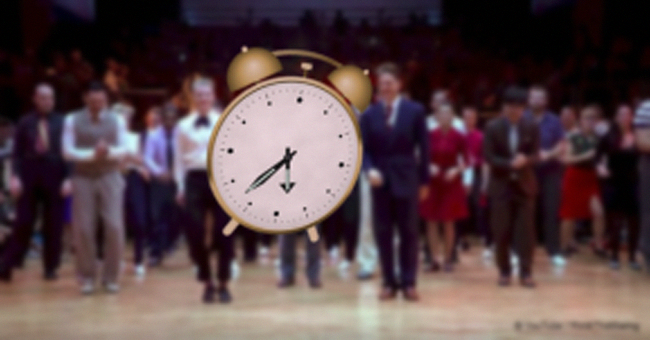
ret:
5:37
